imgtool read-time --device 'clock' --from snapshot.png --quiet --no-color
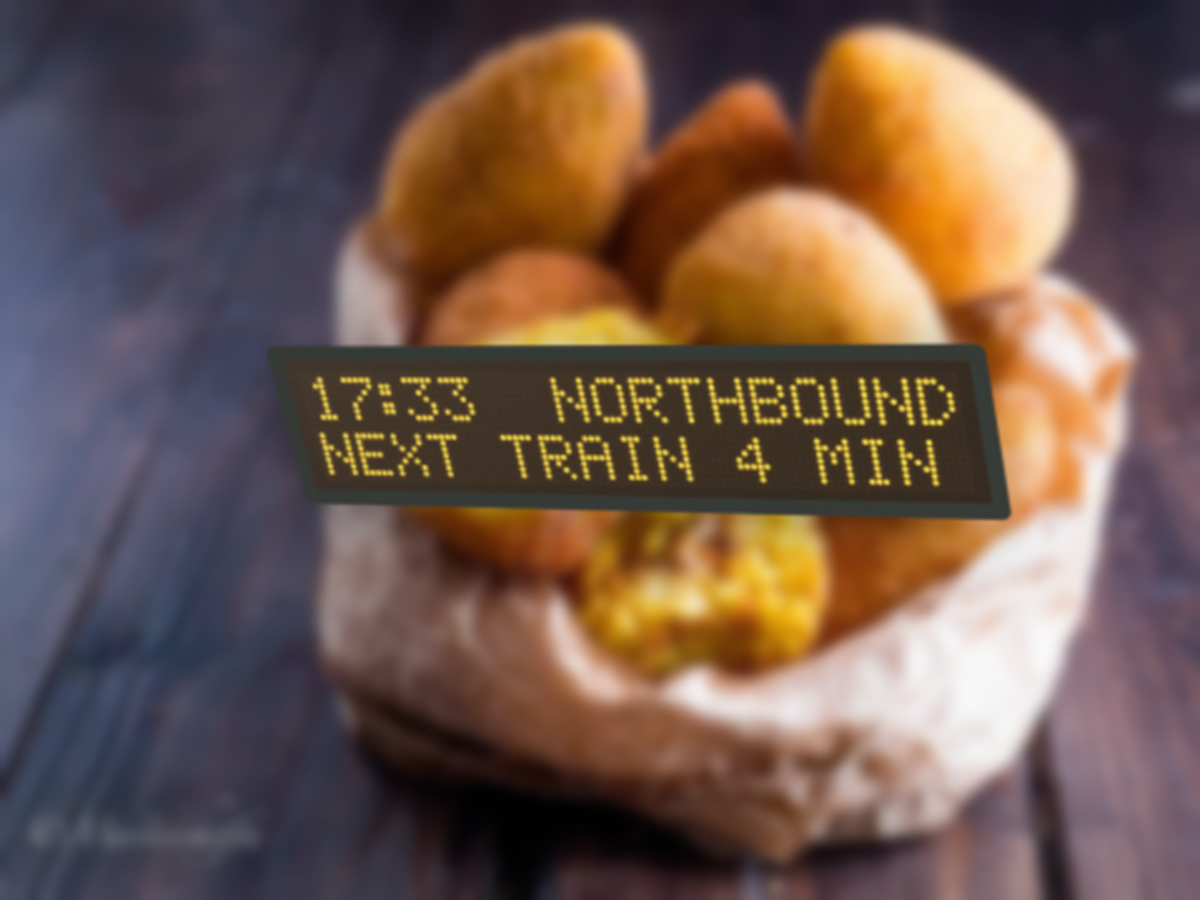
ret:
17:33
